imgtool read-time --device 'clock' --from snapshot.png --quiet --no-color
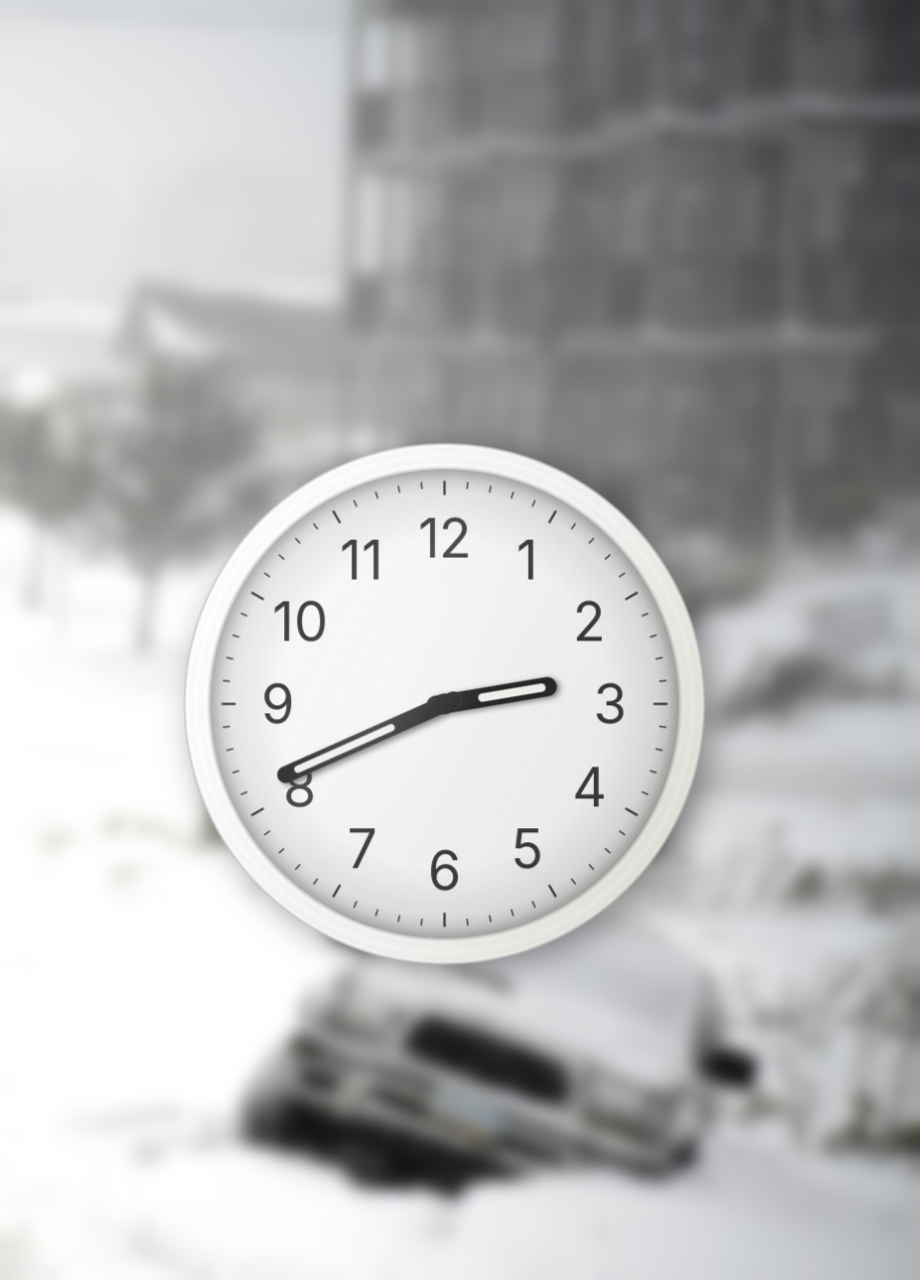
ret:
2:41
